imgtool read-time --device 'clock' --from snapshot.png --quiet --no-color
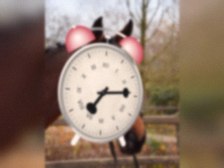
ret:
7:14
